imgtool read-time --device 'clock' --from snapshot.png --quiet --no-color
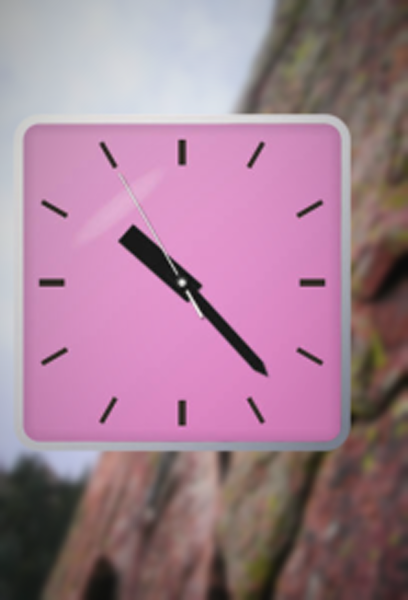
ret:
10:22:55
